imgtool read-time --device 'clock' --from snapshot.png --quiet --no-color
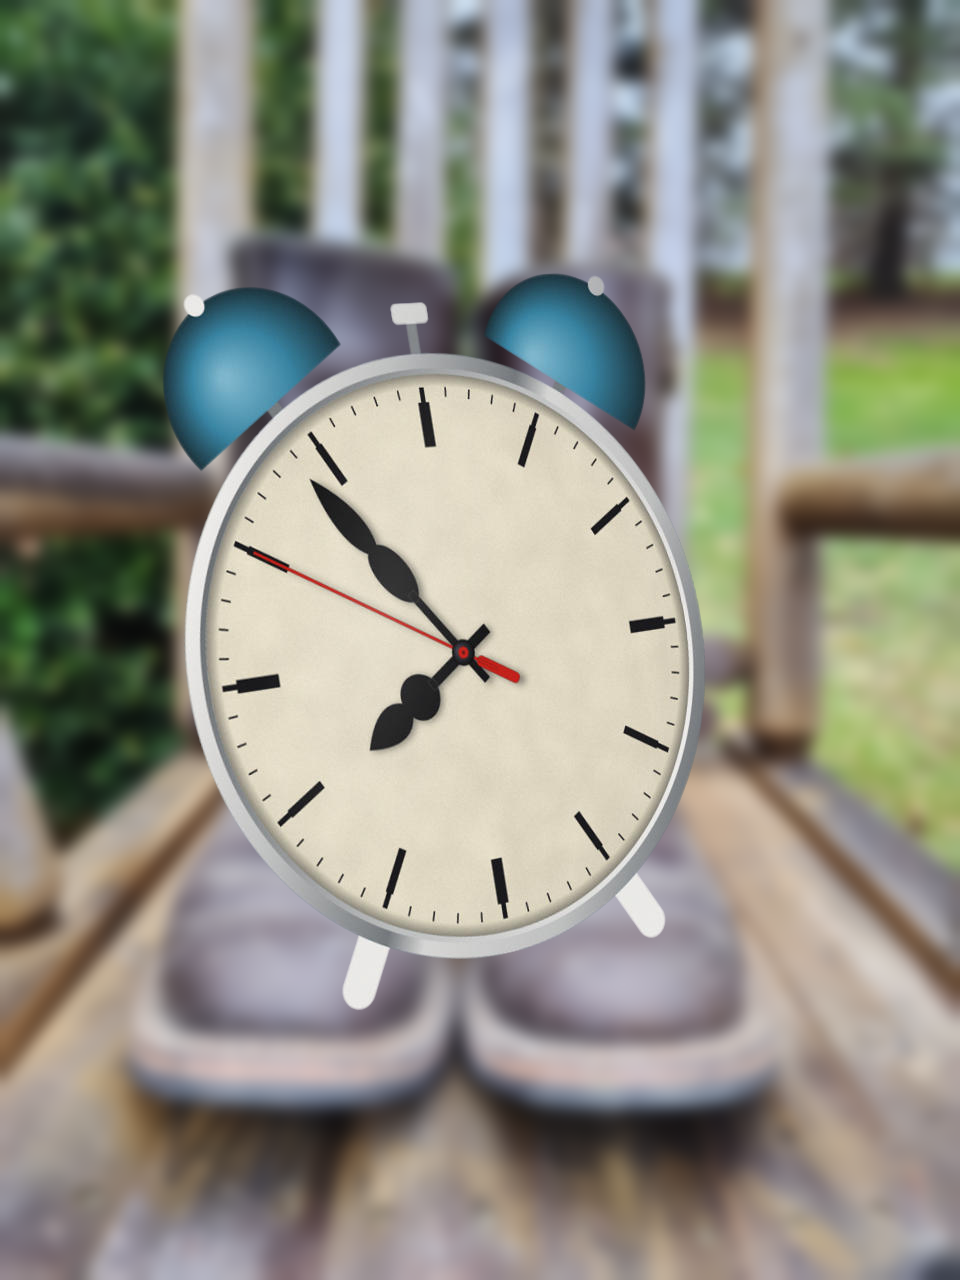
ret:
7:53:50
